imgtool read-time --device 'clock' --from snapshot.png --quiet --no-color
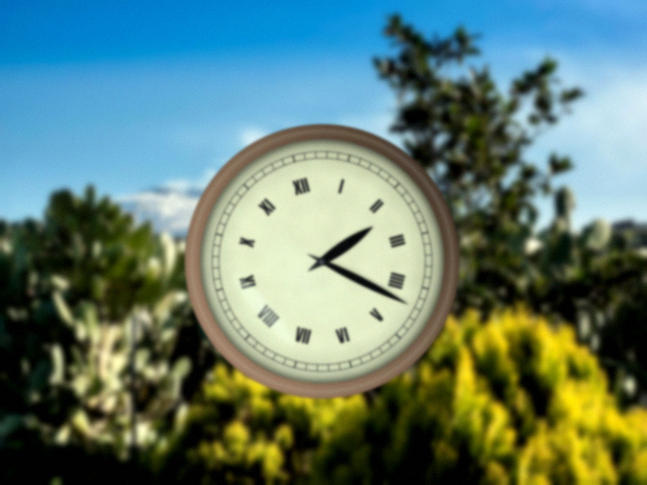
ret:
2:22
